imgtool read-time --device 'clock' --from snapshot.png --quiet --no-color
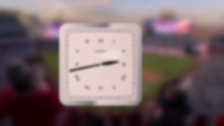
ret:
2:43
